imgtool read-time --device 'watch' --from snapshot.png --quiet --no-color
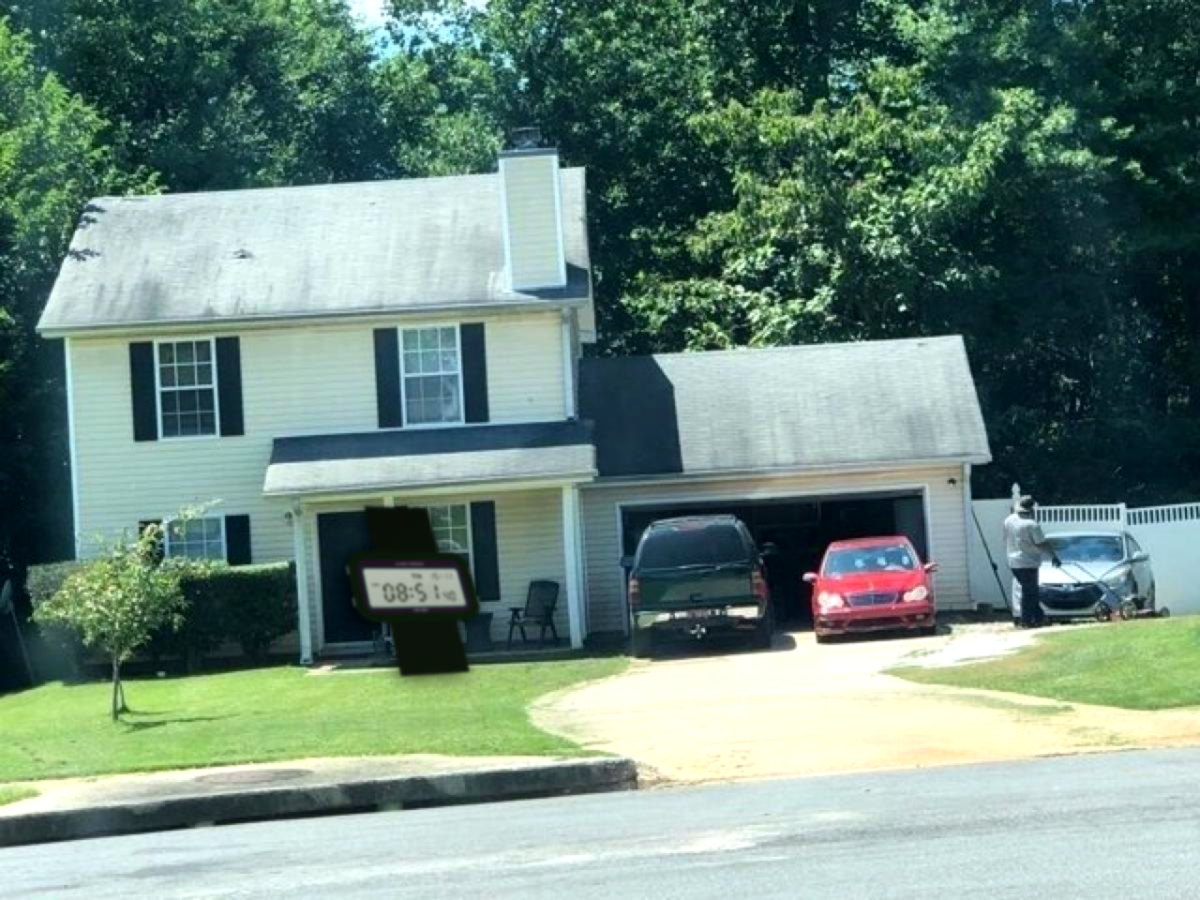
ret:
8:51
